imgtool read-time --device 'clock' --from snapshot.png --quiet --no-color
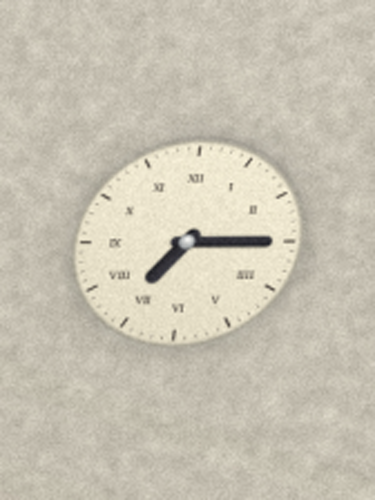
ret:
7:15
